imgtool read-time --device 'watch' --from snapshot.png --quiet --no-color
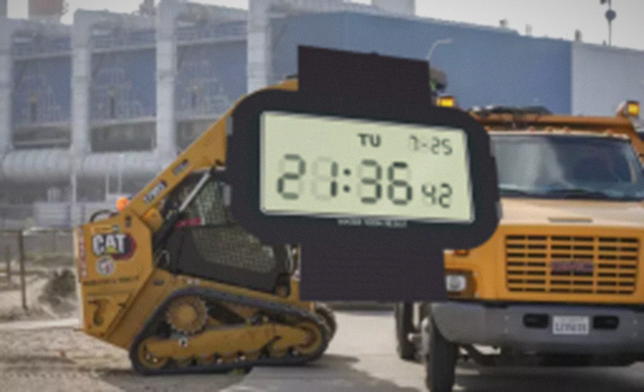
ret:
21:36:42
